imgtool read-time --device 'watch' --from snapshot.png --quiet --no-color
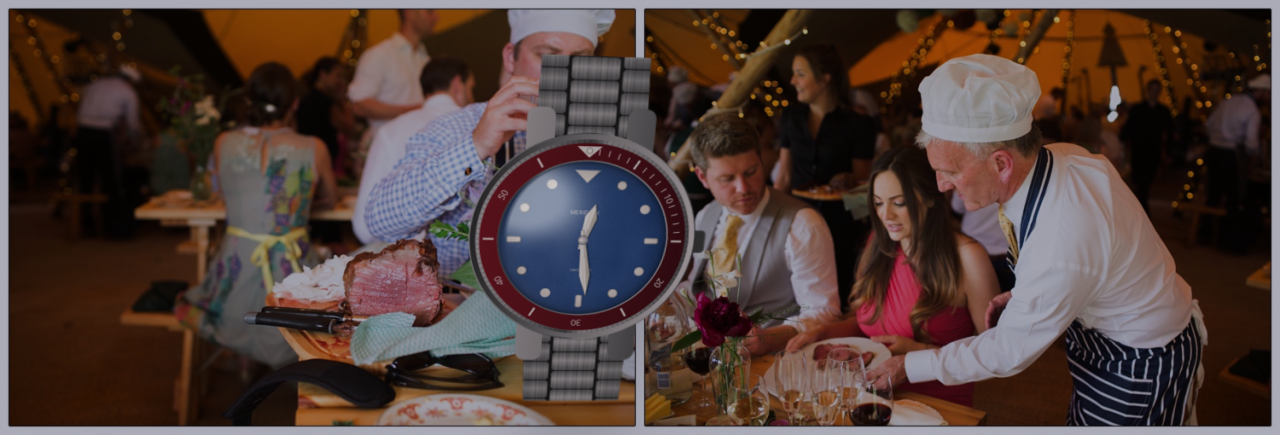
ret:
12:29
